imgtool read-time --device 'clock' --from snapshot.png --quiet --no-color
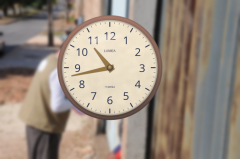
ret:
10:43
